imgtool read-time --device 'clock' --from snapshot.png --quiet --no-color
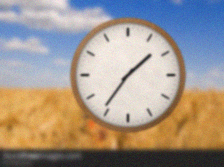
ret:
1:36
